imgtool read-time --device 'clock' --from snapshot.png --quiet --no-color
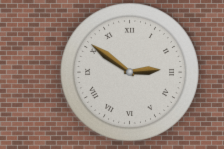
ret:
2:51
